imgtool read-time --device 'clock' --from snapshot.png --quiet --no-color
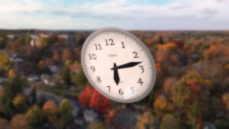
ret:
6:13
